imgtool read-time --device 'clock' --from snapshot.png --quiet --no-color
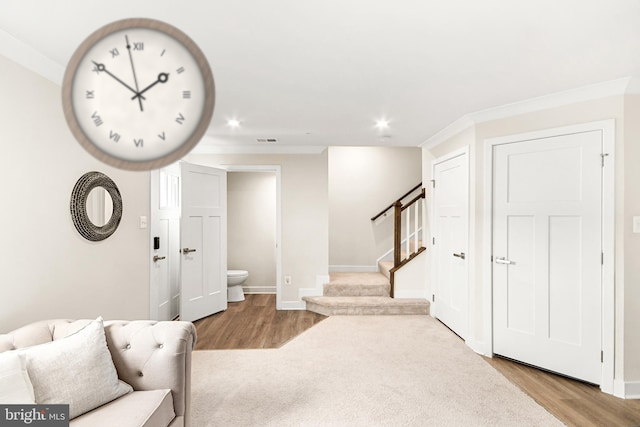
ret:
1:50:58
